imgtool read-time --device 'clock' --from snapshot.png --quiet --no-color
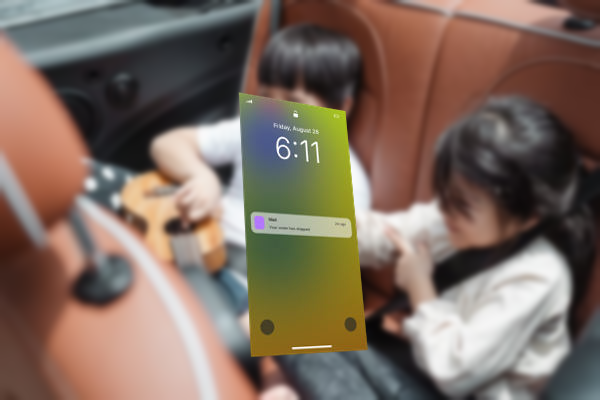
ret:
6:11
